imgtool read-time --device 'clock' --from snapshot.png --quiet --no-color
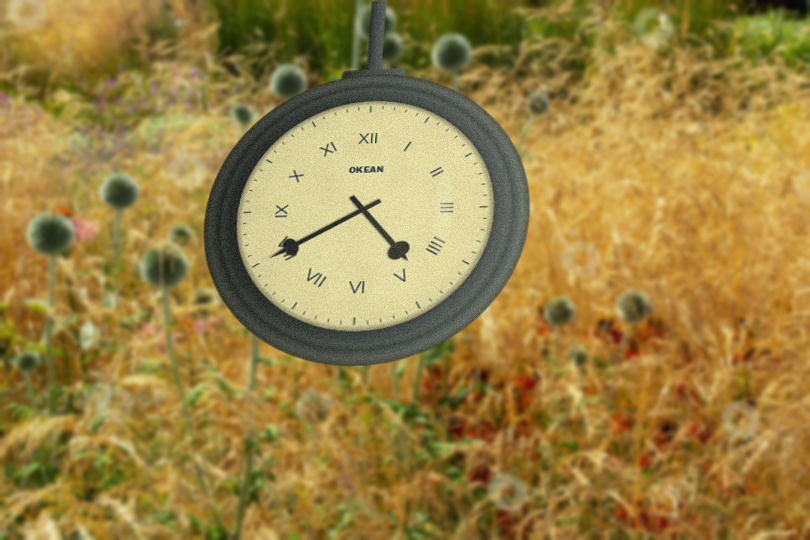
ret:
4:40
